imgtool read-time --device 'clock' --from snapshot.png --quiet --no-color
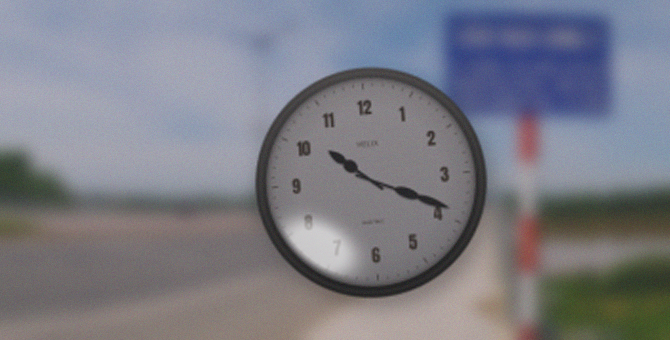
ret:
10:19
